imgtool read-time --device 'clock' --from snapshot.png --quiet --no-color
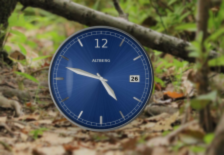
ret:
4:48
